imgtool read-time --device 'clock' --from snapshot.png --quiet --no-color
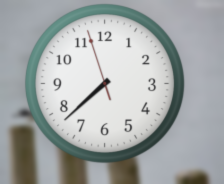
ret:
7:37:57
